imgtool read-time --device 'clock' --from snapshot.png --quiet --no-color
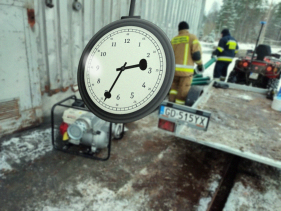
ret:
2:34
